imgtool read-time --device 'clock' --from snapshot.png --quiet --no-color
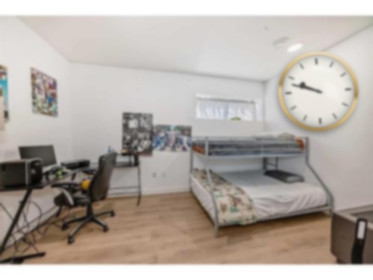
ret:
9:48
